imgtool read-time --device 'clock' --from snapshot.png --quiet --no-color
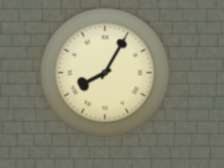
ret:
8:05
